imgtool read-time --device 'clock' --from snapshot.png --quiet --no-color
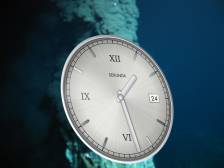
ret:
1:28
